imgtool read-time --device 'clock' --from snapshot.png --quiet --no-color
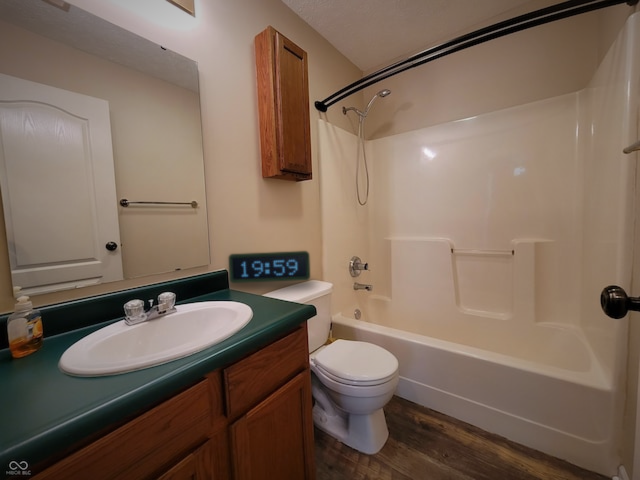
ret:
19:59
